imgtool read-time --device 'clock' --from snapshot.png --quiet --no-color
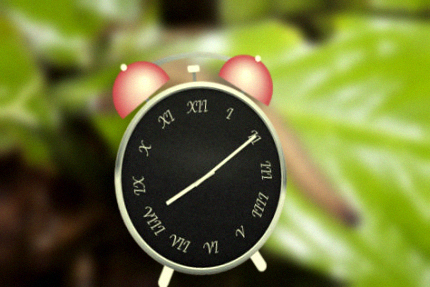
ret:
8:10
